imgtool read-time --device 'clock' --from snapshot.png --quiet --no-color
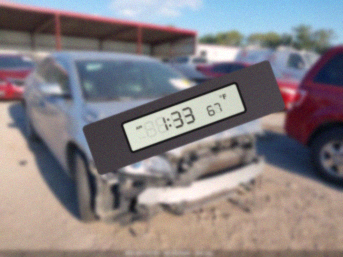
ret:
1:33
